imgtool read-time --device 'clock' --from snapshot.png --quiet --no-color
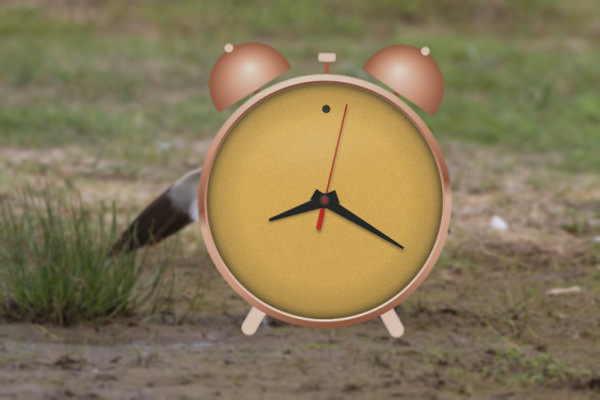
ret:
8:20:02
